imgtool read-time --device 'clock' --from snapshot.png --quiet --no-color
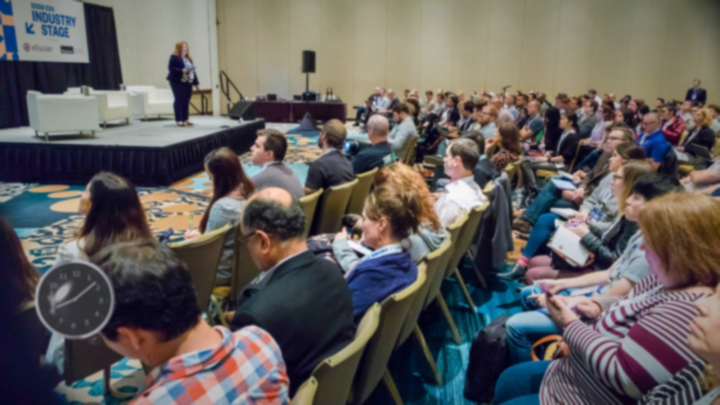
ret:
8:08
